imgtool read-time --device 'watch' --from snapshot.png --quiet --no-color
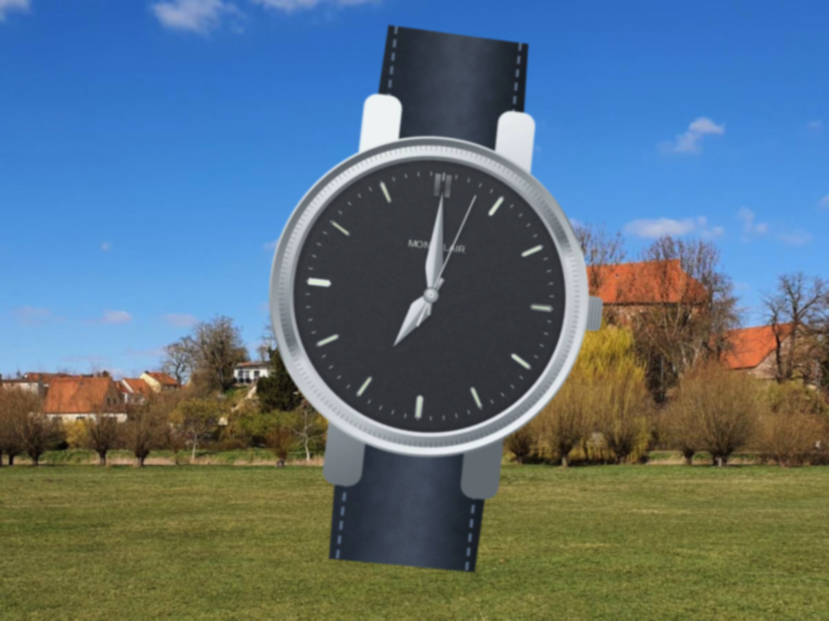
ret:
7:00:03
